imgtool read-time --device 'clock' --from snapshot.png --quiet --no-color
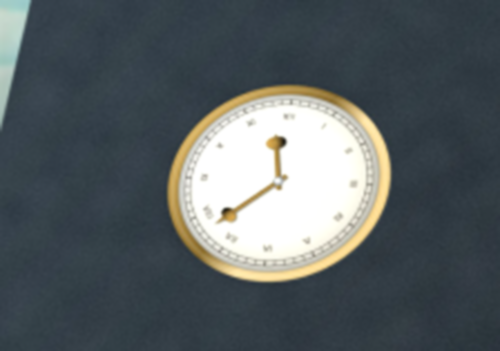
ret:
11:38
